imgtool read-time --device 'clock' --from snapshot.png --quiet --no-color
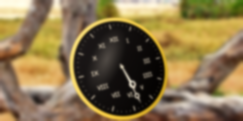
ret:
5:28
